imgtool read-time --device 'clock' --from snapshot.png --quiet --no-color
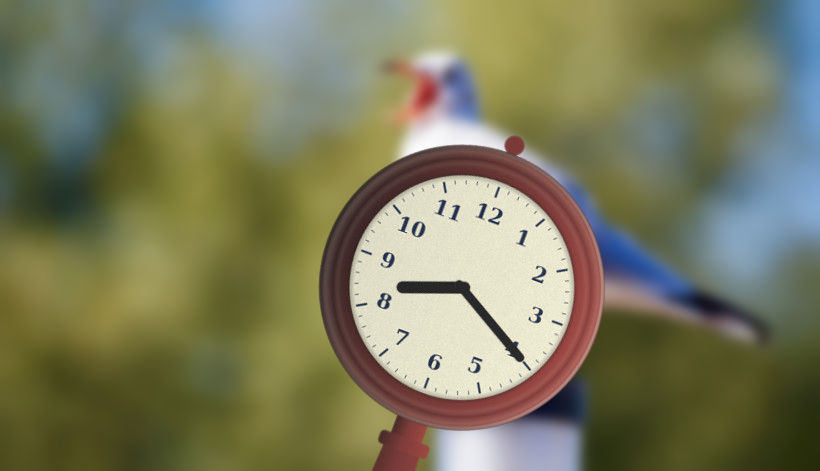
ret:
8:20
